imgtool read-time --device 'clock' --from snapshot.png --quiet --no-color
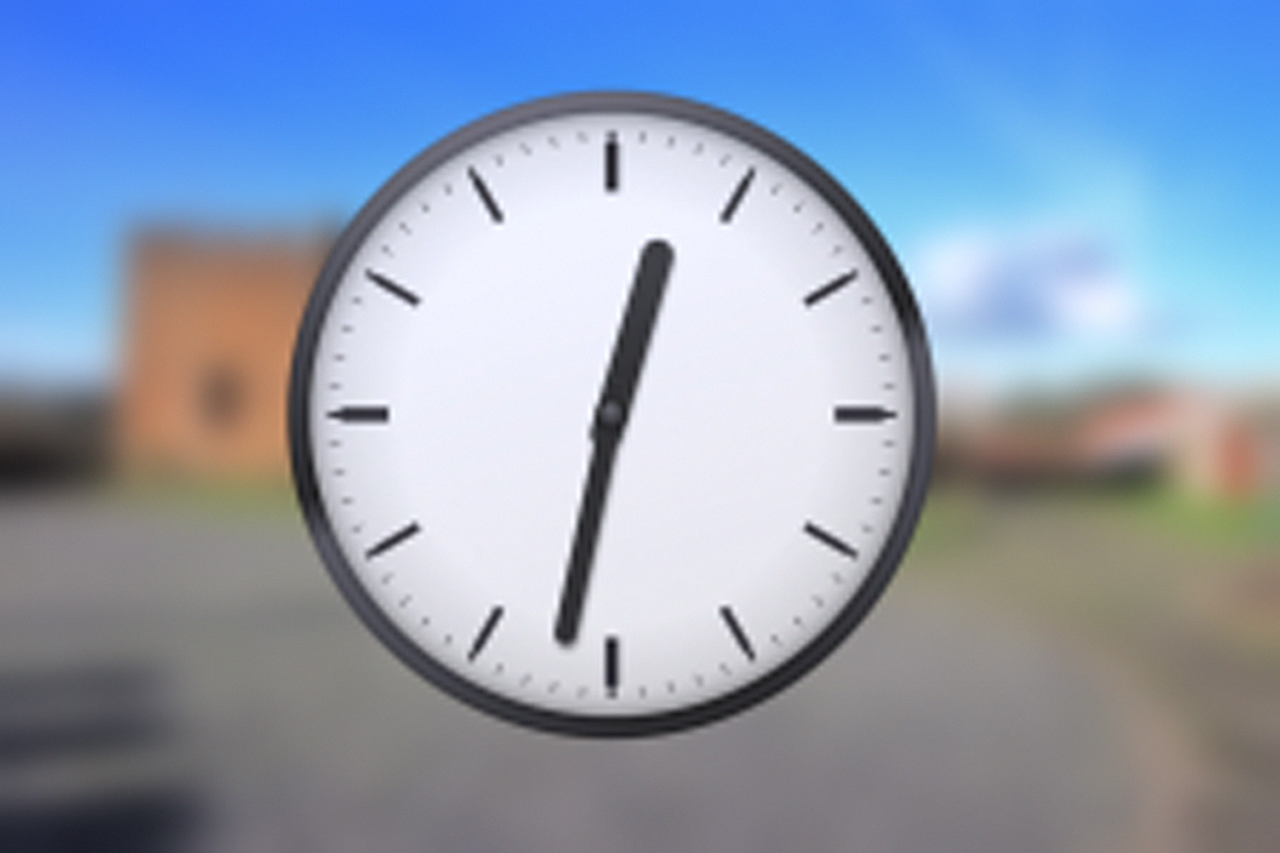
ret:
12:32
